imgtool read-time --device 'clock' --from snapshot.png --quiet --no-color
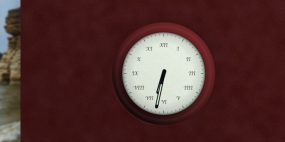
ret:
6:32
